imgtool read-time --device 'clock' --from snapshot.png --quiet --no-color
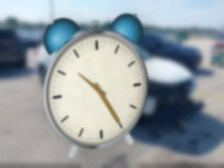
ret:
10:25
